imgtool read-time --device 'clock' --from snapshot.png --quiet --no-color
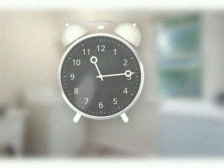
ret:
11:14
